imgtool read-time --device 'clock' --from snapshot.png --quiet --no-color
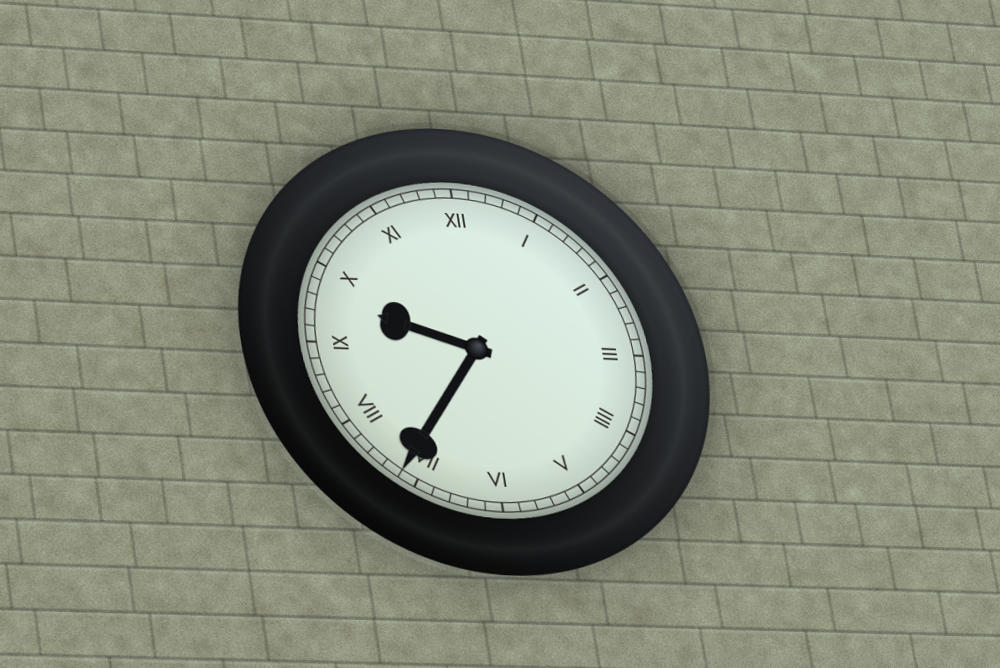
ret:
9:36
